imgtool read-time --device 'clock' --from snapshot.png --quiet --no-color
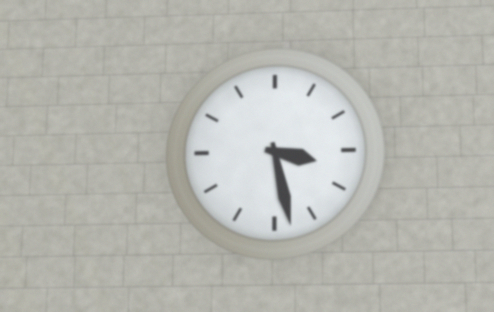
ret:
3:28
